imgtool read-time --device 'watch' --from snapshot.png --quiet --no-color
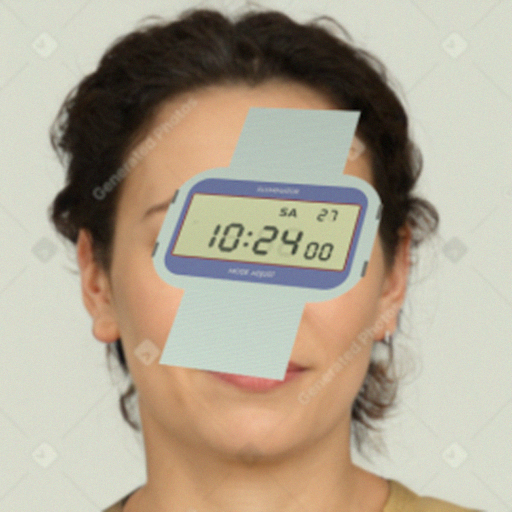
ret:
10:24:00
